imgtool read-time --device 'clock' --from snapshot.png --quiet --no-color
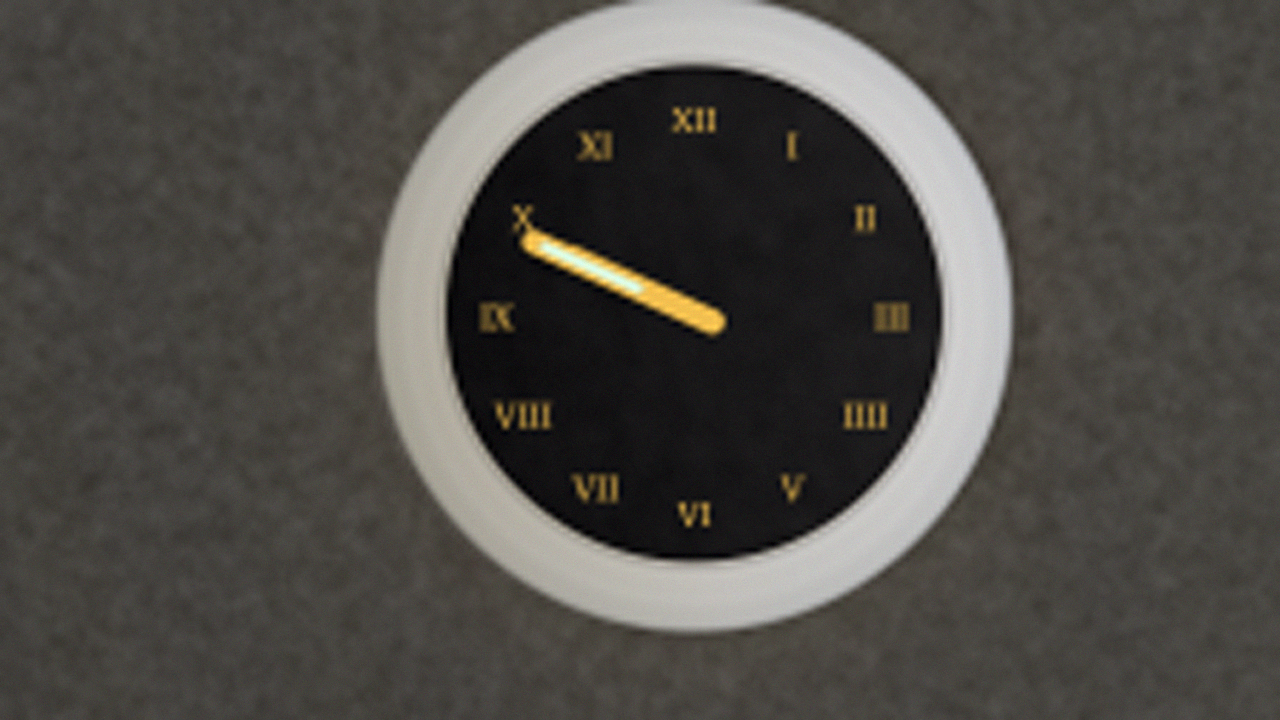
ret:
9:49
